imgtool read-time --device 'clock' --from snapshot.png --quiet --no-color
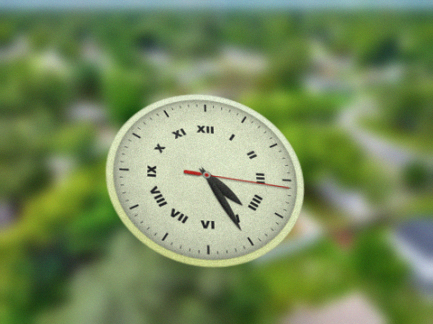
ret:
4:25:16
